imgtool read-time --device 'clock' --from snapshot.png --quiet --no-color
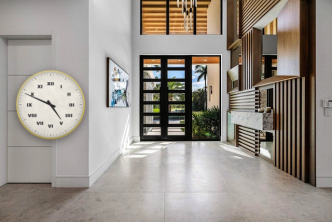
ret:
4:49
